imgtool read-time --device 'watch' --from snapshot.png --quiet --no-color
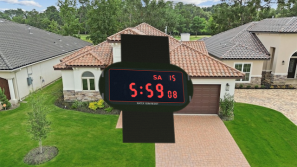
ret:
5:59:08
